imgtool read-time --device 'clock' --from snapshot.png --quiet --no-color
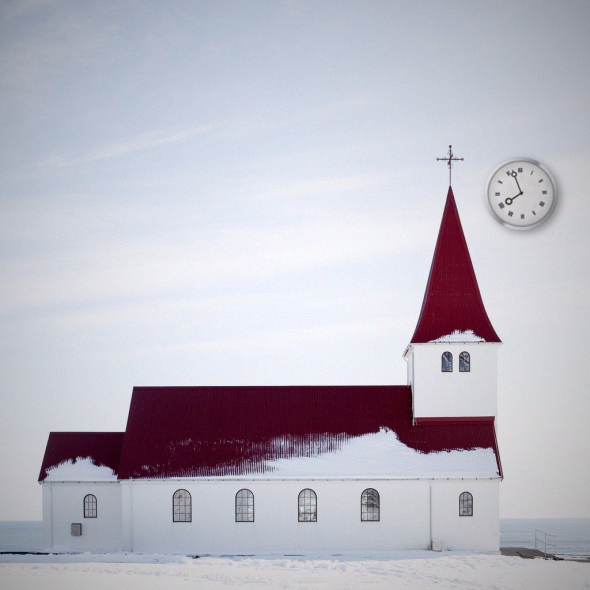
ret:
7:57
